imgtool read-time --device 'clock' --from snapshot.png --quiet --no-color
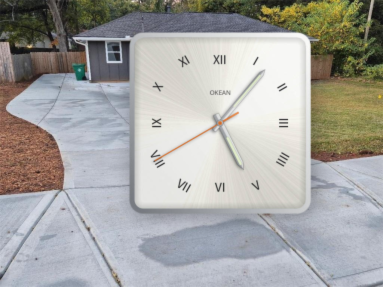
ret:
5:06:40
